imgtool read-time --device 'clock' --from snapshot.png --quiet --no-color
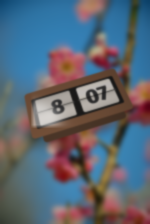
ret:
8:07
